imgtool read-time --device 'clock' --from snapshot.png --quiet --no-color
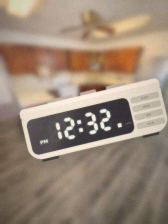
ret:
12:32
